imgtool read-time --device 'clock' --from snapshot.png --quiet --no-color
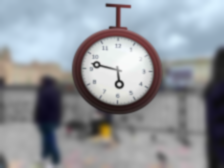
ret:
5:47
